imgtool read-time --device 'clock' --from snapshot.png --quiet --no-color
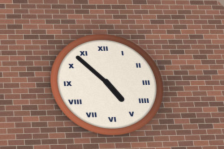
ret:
4:53
